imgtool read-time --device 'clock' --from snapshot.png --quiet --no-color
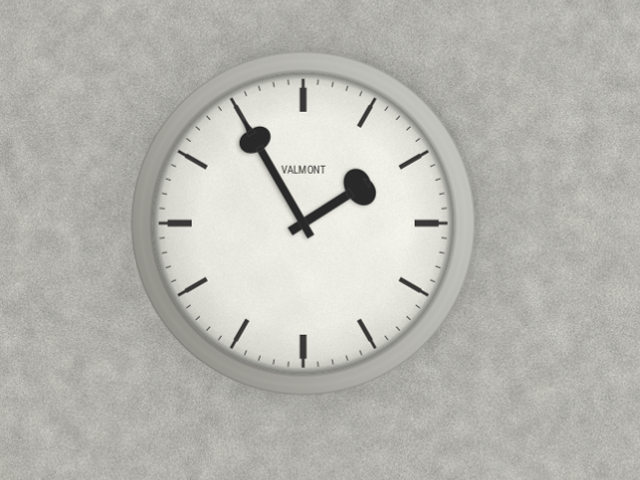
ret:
1:55
